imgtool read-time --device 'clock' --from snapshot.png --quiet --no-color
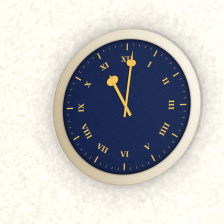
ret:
11:01
